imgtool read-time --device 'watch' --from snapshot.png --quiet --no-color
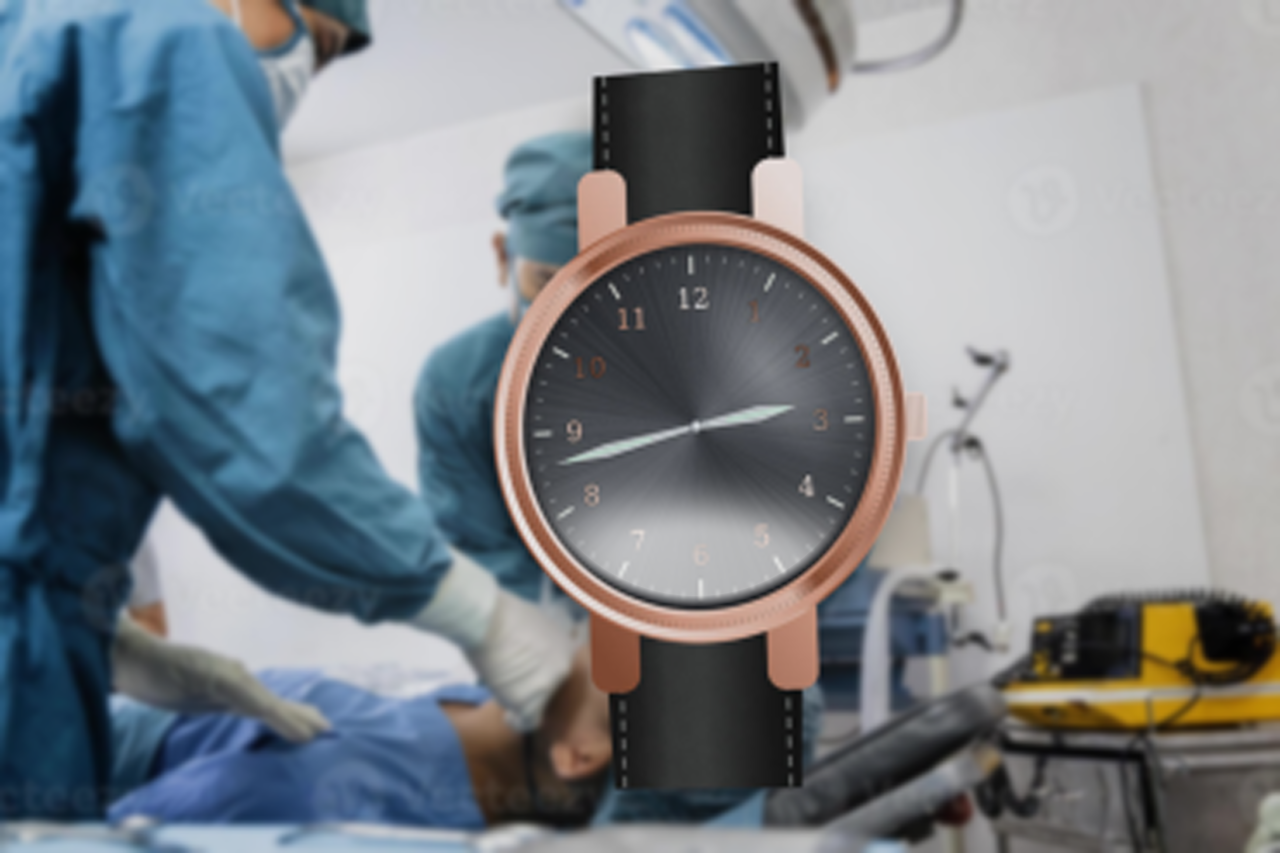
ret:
2:43
